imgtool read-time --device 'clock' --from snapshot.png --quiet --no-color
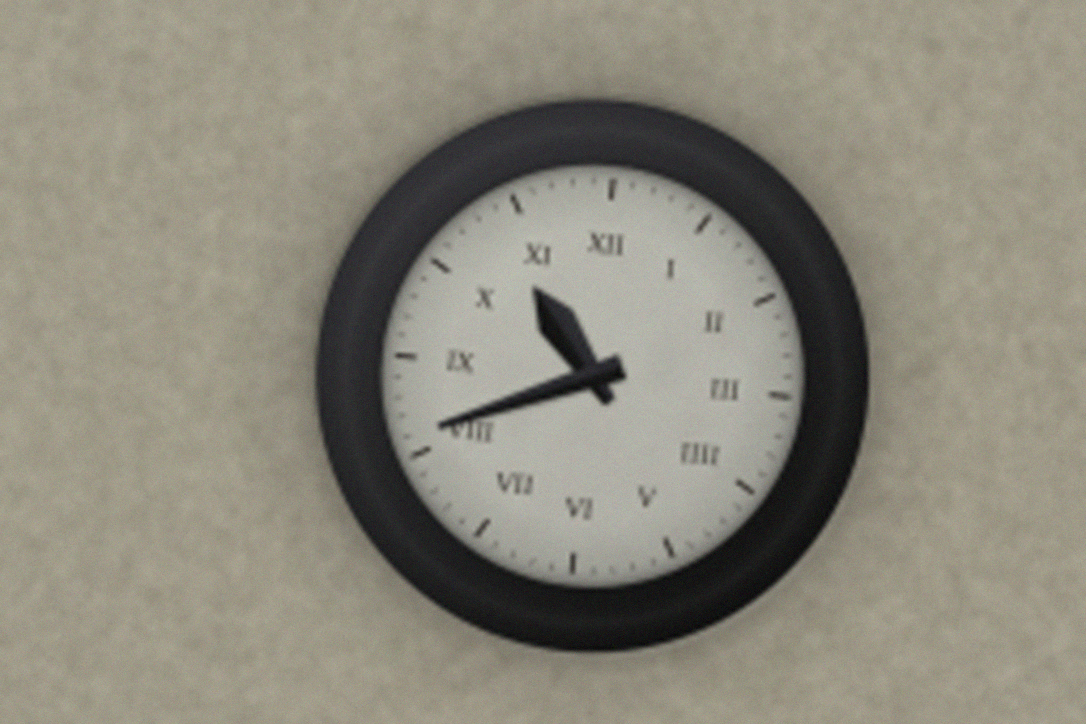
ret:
10:41
